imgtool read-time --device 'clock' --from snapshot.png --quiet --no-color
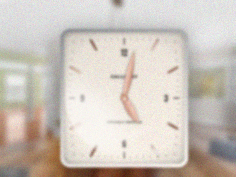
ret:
5:02
